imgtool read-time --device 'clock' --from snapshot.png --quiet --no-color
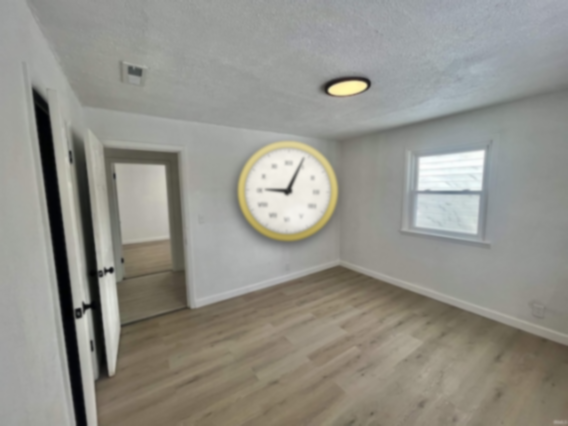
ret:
9:04
